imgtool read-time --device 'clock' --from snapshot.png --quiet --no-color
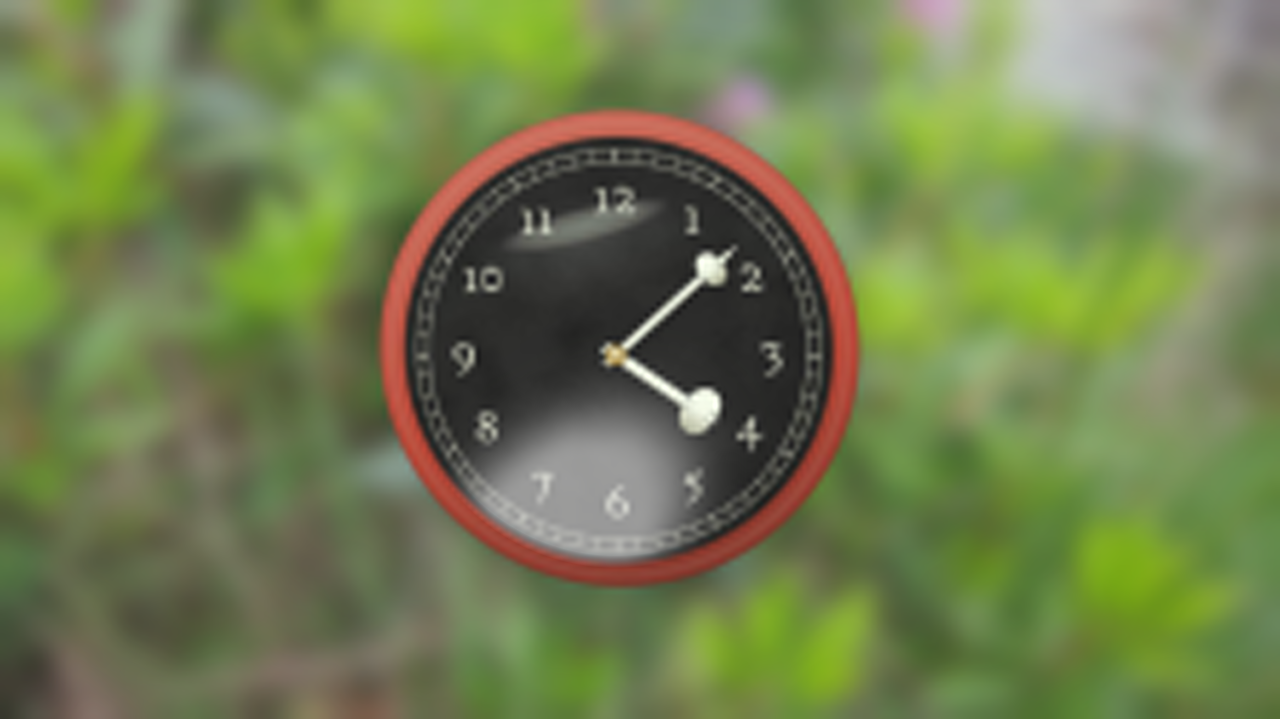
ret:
4:08
